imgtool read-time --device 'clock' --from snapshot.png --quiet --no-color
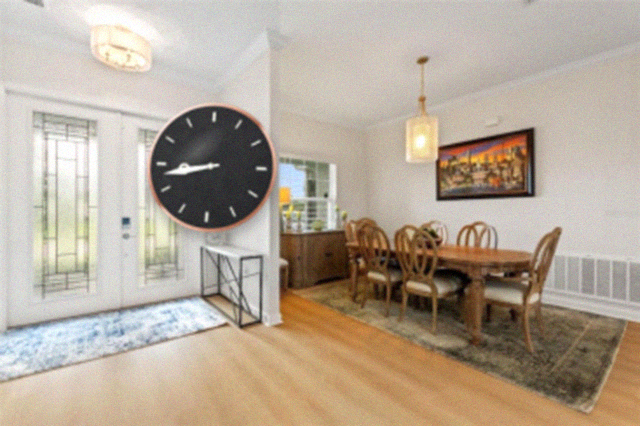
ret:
8:43
